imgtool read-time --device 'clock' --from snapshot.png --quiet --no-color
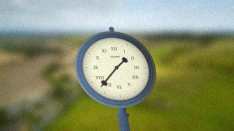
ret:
1:37
